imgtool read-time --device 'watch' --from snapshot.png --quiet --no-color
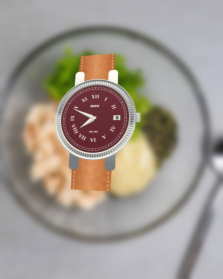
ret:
7:49
